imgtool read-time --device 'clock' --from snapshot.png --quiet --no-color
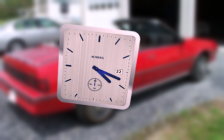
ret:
4:18
